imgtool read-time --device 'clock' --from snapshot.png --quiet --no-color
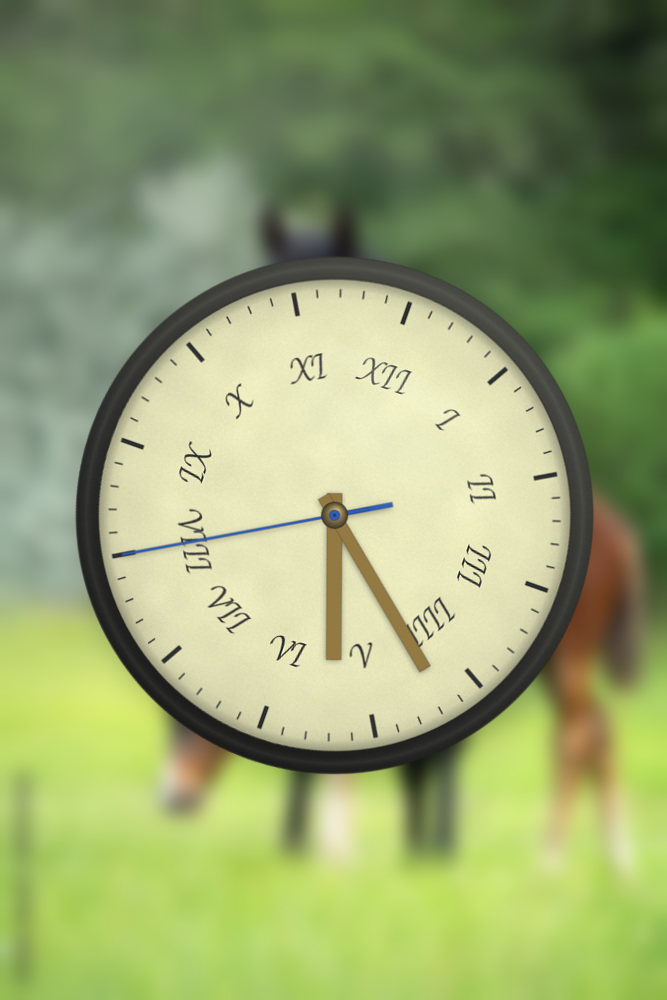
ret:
5:21:40
